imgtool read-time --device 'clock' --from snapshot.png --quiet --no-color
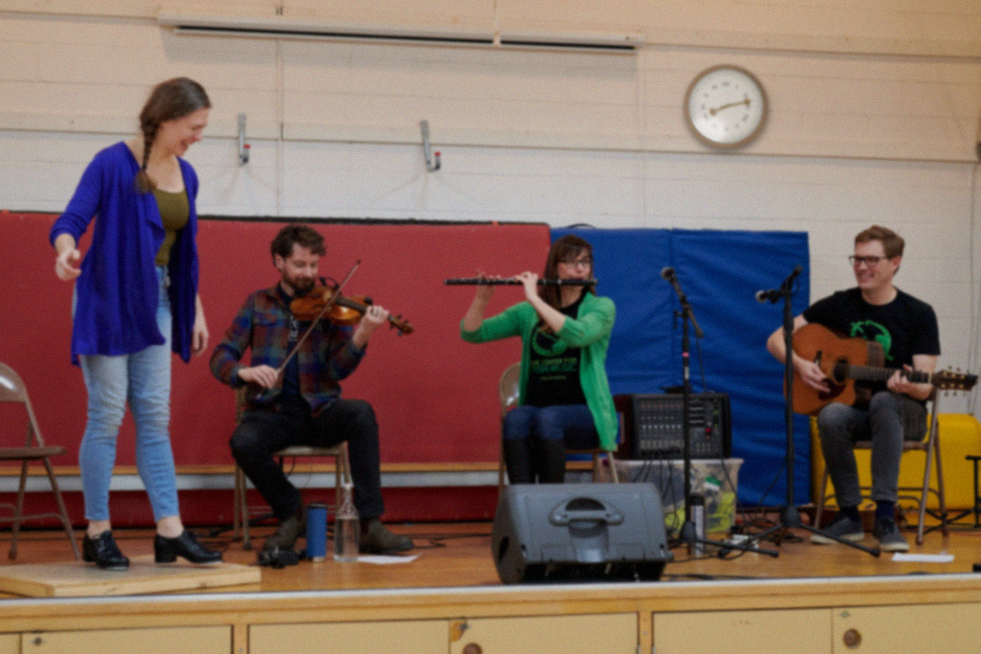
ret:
8:13
